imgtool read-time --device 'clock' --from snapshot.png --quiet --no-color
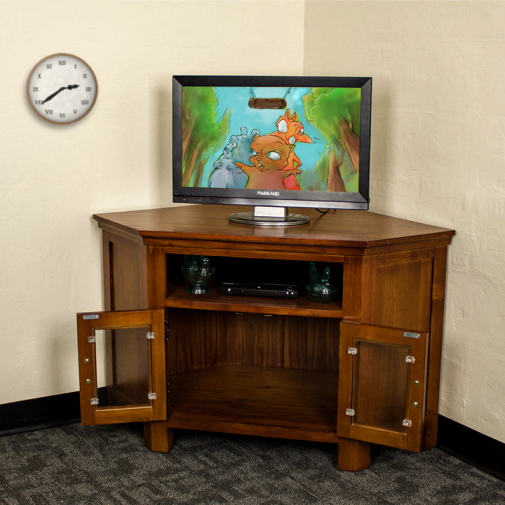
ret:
2:39
